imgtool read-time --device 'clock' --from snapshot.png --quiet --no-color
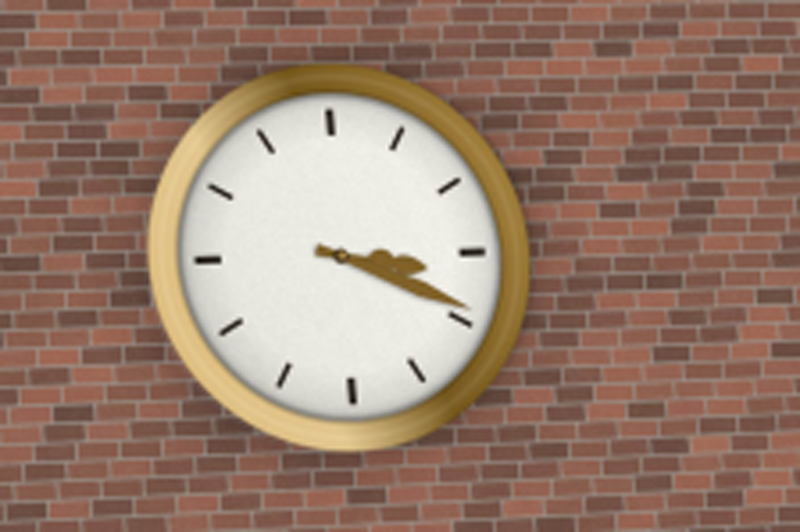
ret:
3:19
